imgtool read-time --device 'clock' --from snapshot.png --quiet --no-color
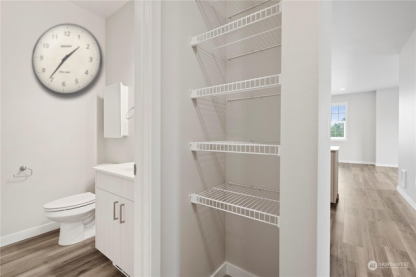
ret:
1:36
